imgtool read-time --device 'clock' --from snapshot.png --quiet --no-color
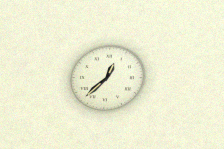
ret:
12:37
